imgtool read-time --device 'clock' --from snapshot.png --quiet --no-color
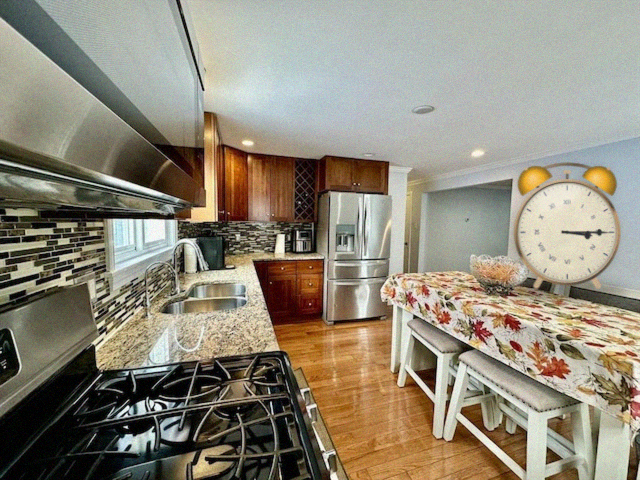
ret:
3:15
